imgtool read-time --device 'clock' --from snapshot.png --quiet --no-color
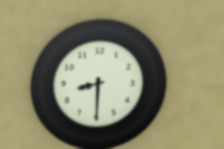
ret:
8:30
